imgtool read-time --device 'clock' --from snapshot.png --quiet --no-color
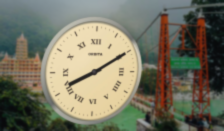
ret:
8:10
